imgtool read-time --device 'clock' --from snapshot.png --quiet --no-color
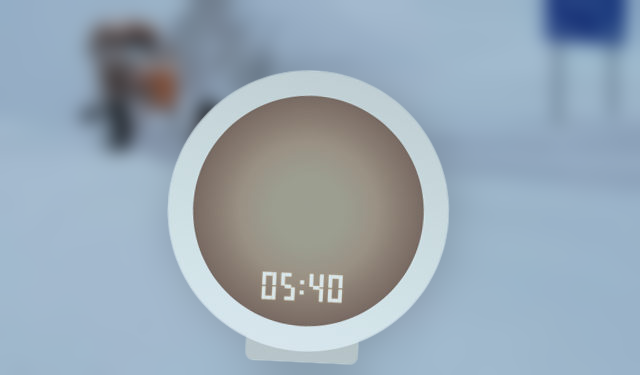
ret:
5:40
